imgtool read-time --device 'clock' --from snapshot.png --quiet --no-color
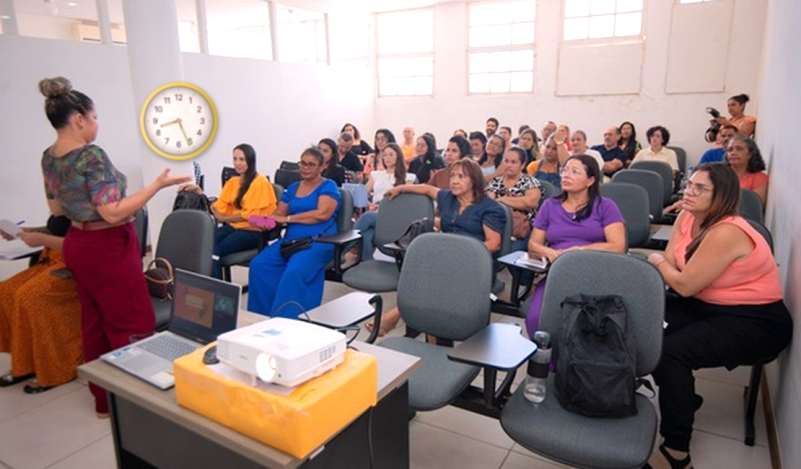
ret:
8:26
